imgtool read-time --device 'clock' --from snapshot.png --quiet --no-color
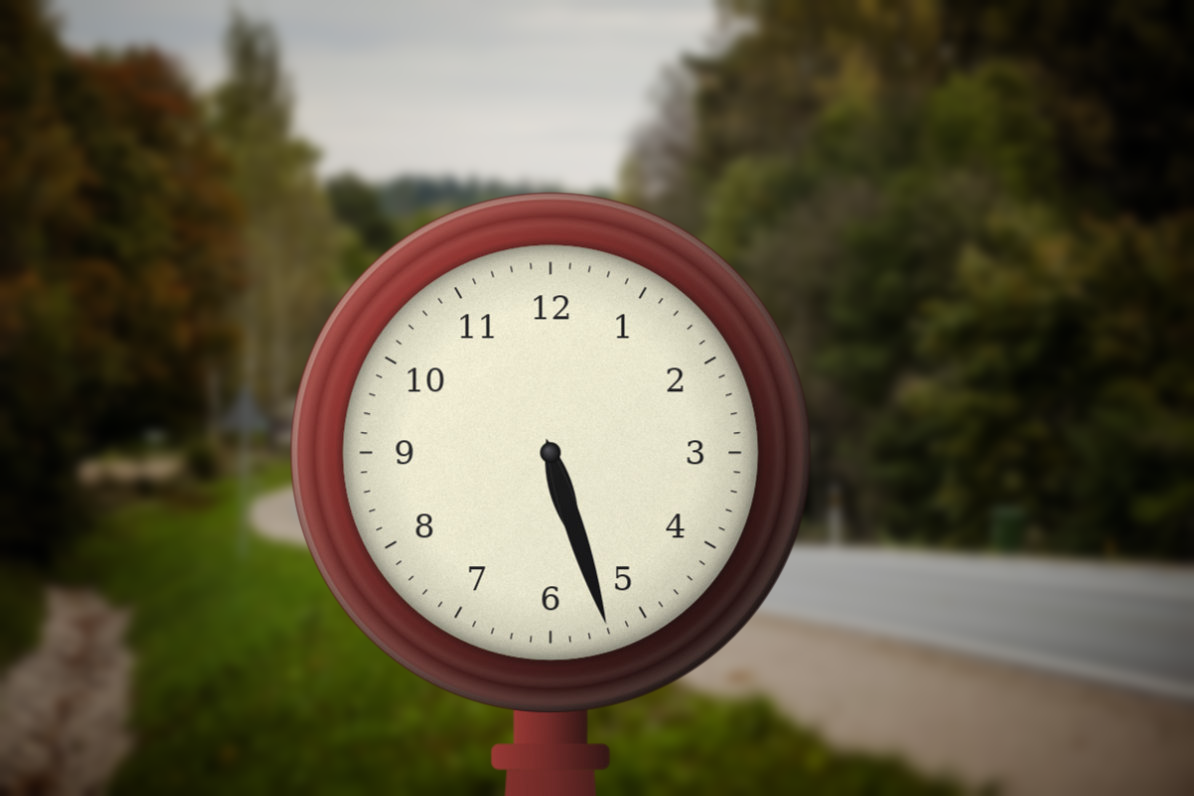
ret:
5:27
